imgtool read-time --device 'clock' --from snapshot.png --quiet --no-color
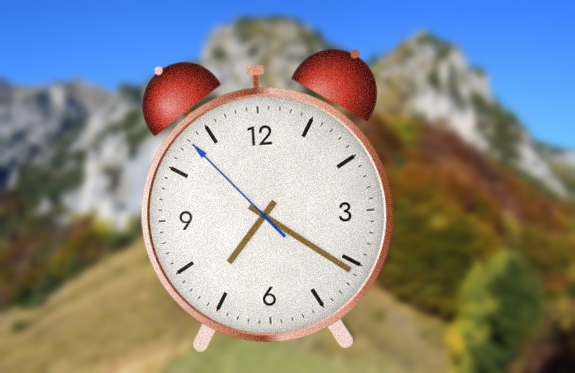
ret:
7:20:53
